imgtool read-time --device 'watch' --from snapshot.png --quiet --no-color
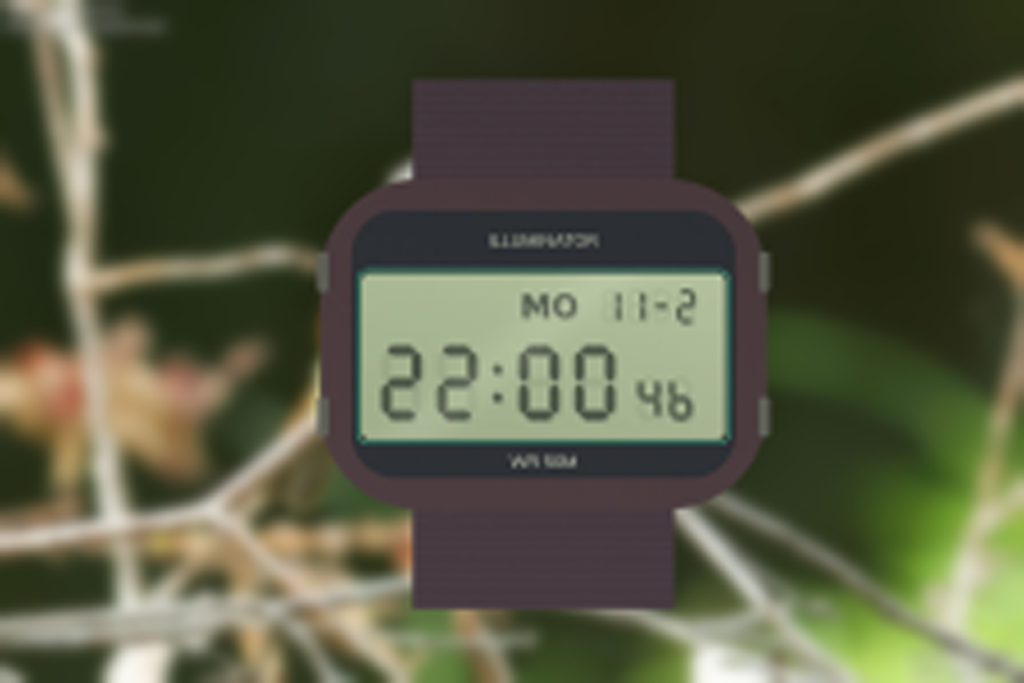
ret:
22:00:46
